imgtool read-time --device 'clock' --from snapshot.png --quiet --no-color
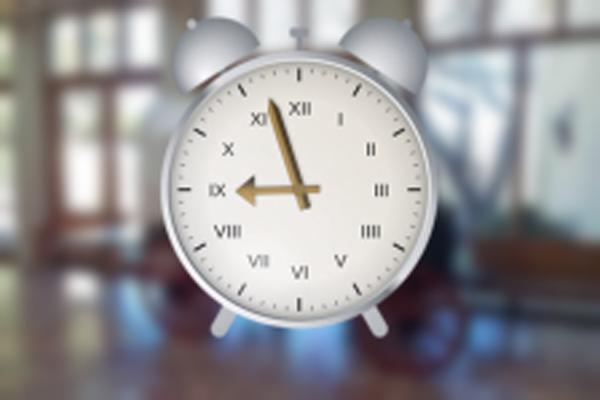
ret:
8:57
